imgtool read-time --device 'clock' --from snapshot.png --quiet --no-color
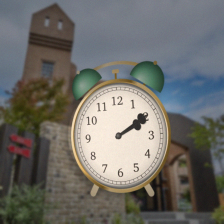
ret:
2:10
